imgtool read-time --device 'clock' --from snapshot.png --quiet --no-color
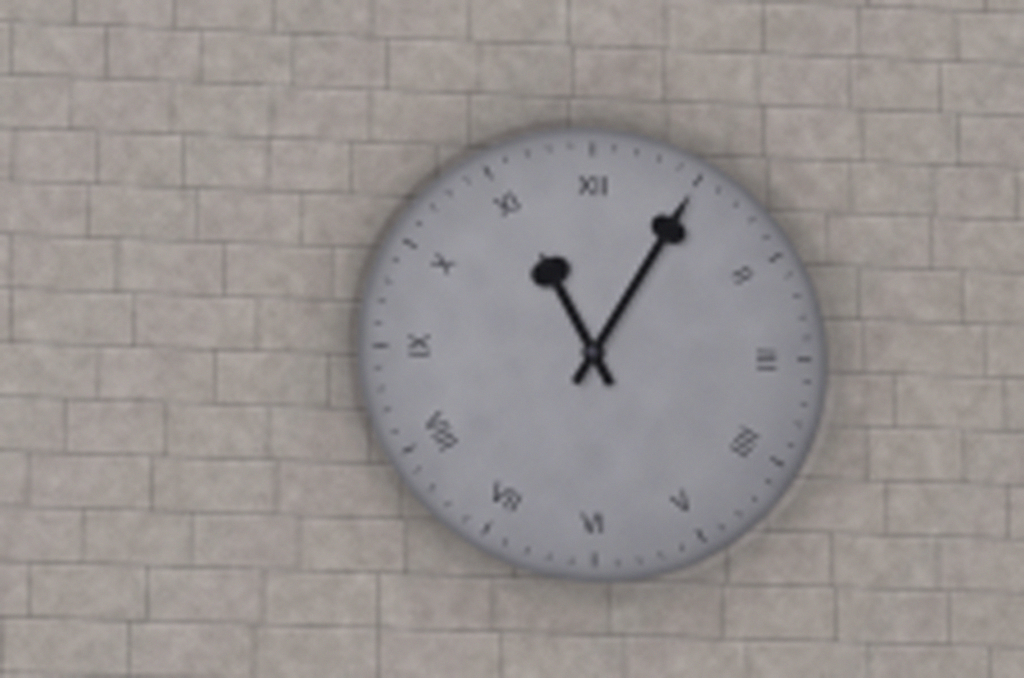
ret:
11:05
